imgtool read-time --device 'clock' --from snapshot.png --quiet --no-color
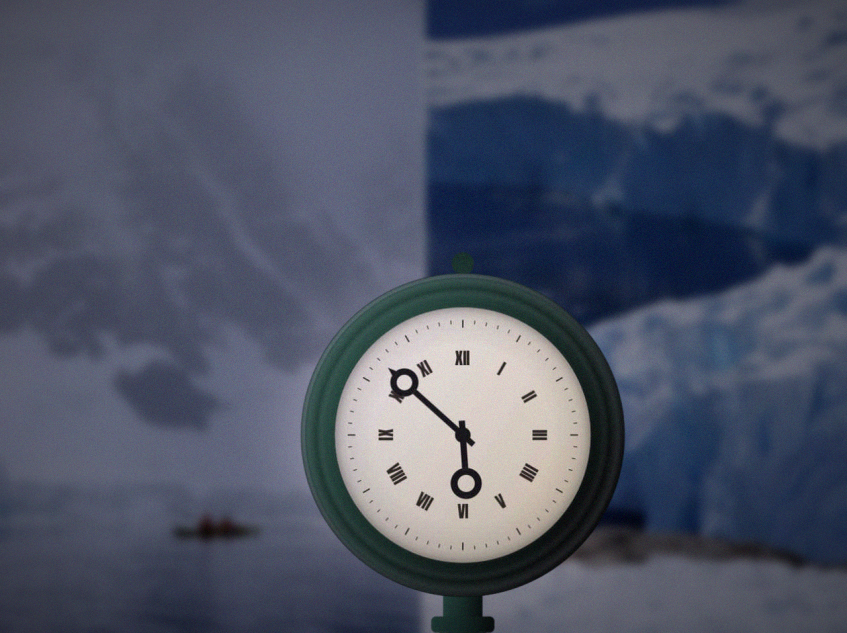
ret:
5:52
